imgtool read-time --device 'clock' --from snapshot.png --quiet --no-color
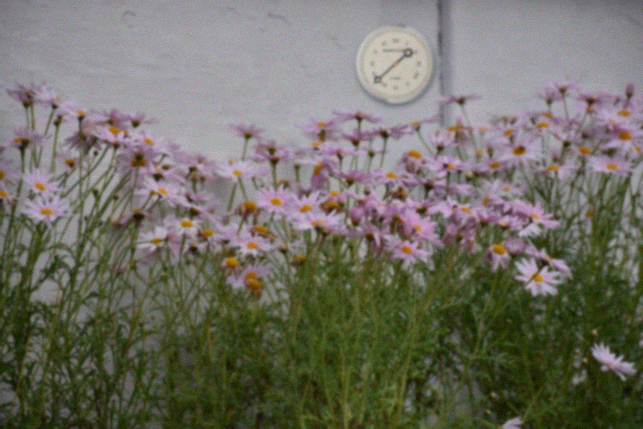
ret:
1:38
